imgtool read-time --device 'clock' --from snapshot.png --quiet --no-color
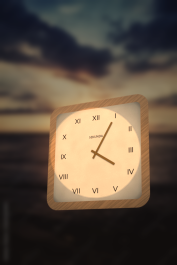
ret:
4:05
